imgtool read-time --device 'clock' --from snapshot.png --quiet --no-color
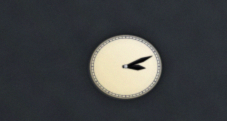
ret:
3:11
